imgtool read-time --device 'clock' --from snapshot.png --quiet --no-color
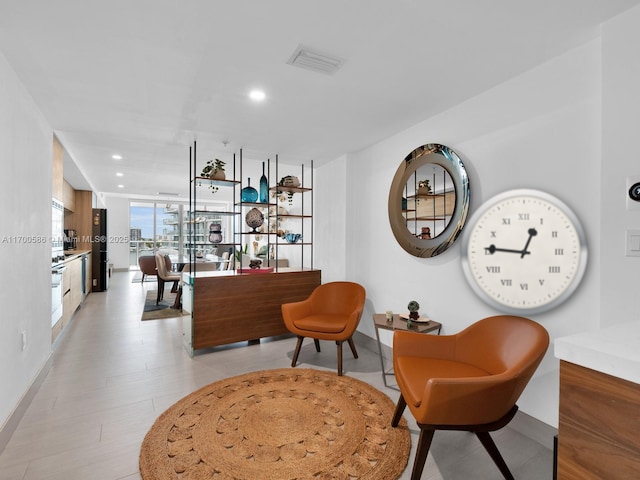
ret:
12:46
